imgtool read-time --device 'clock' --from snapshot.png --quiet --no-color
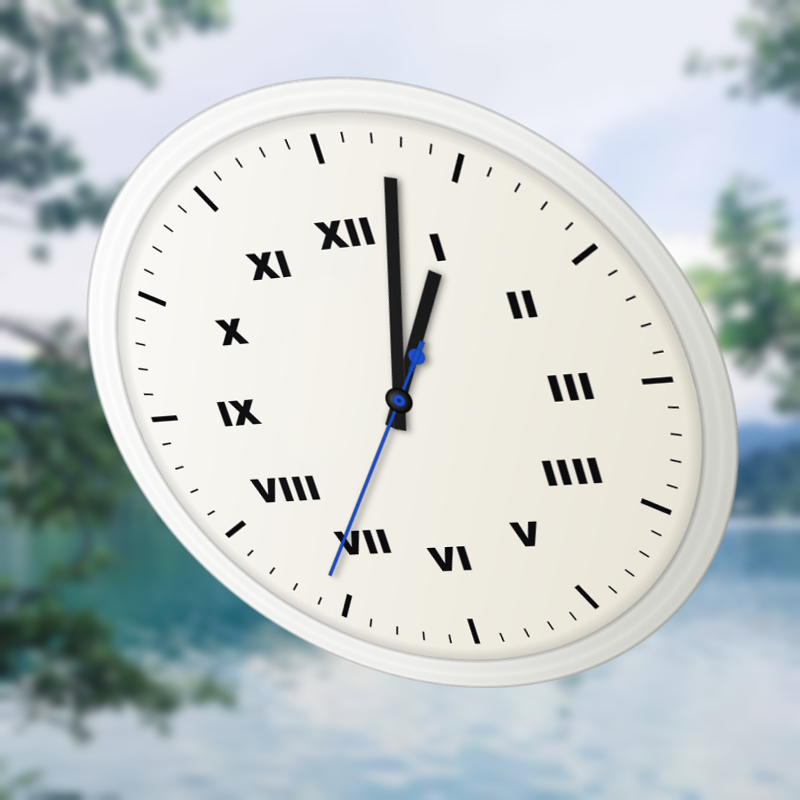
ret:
1:02:36
